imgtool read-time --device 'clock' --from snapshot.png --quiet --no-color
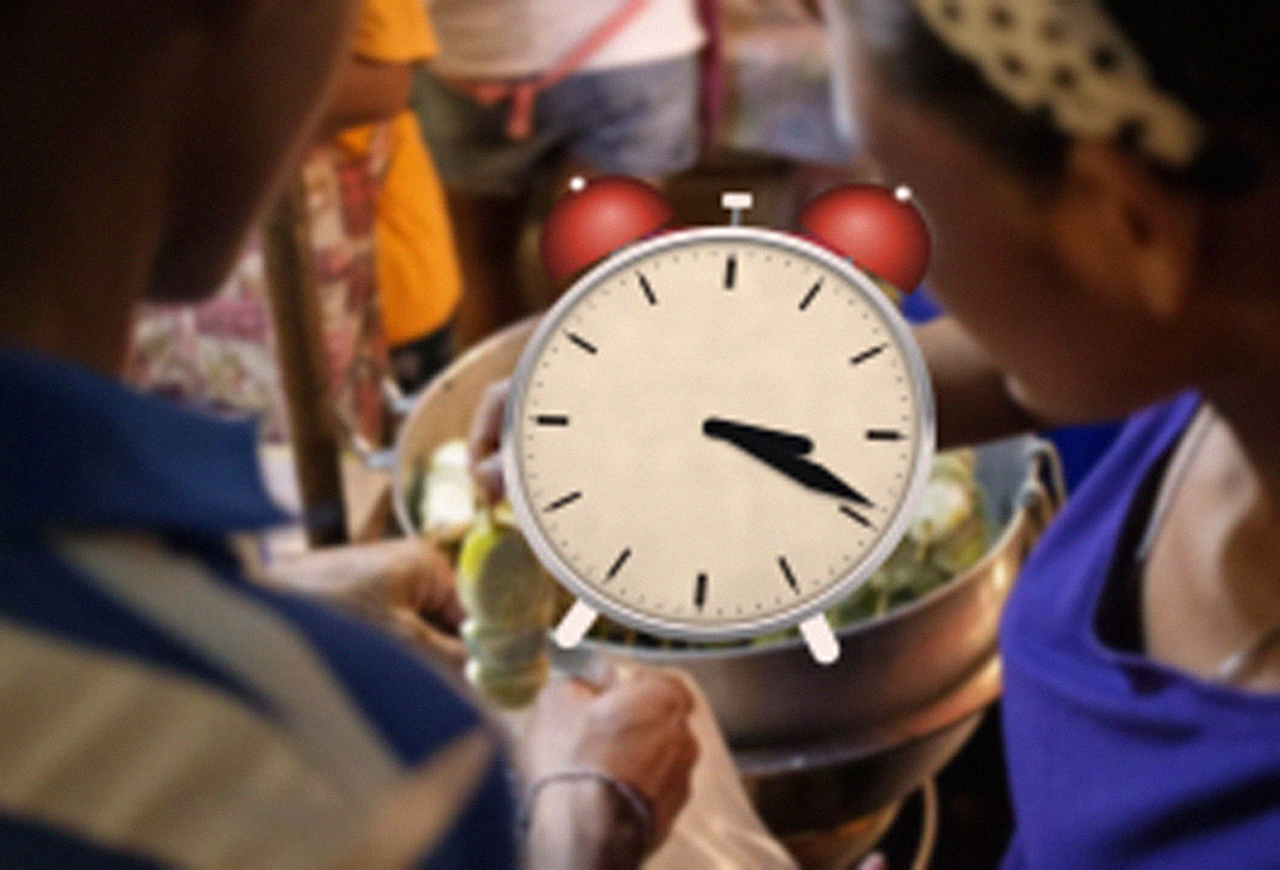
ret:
3:19
